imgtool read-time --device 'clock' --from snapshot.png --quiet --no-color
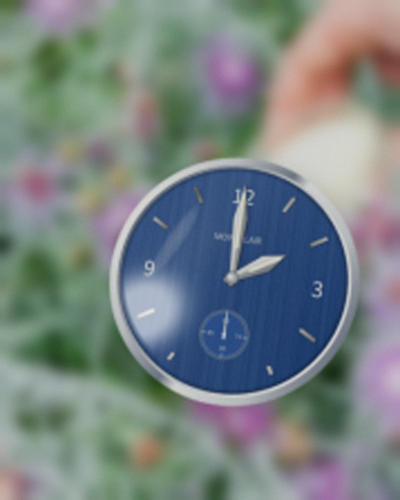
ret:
2:00
